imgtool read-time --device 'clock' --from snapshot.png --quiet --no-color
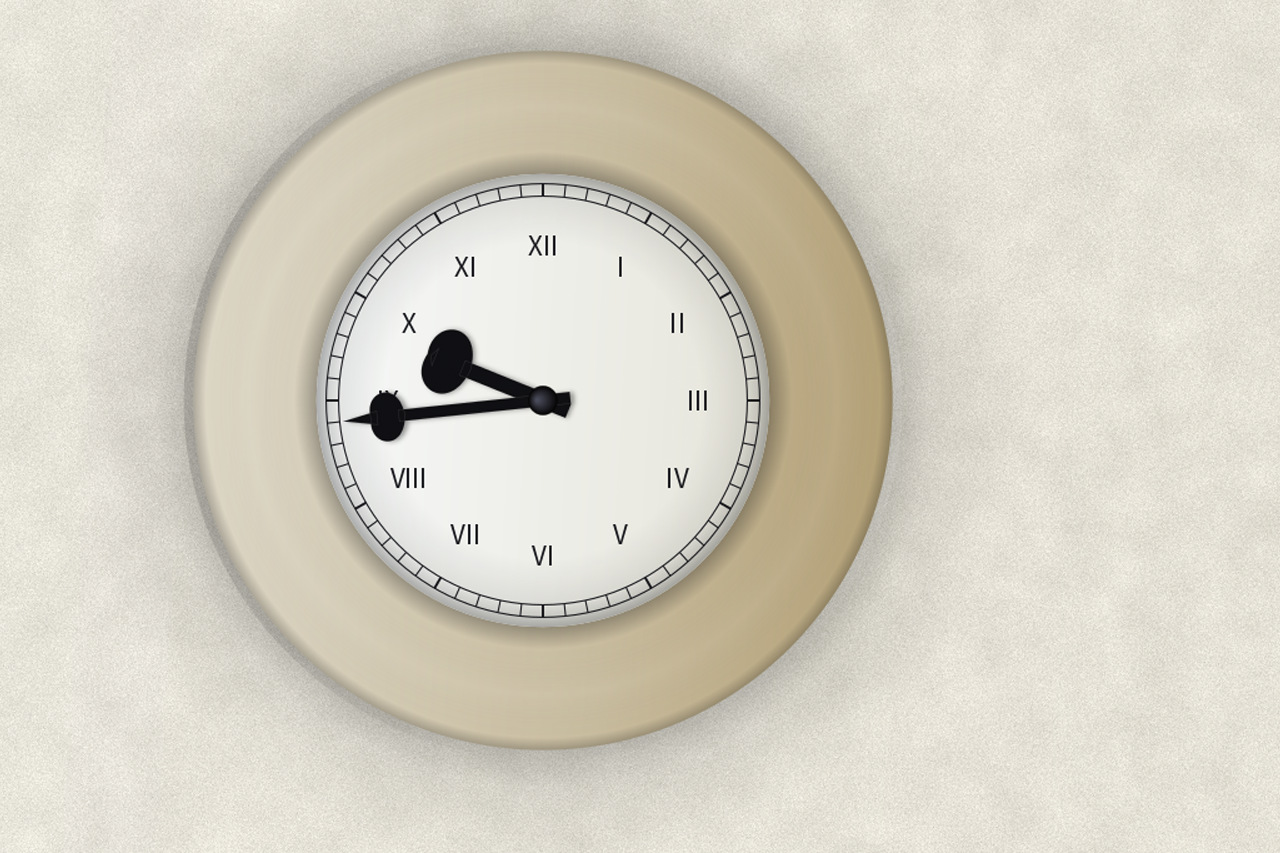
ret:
9:44
